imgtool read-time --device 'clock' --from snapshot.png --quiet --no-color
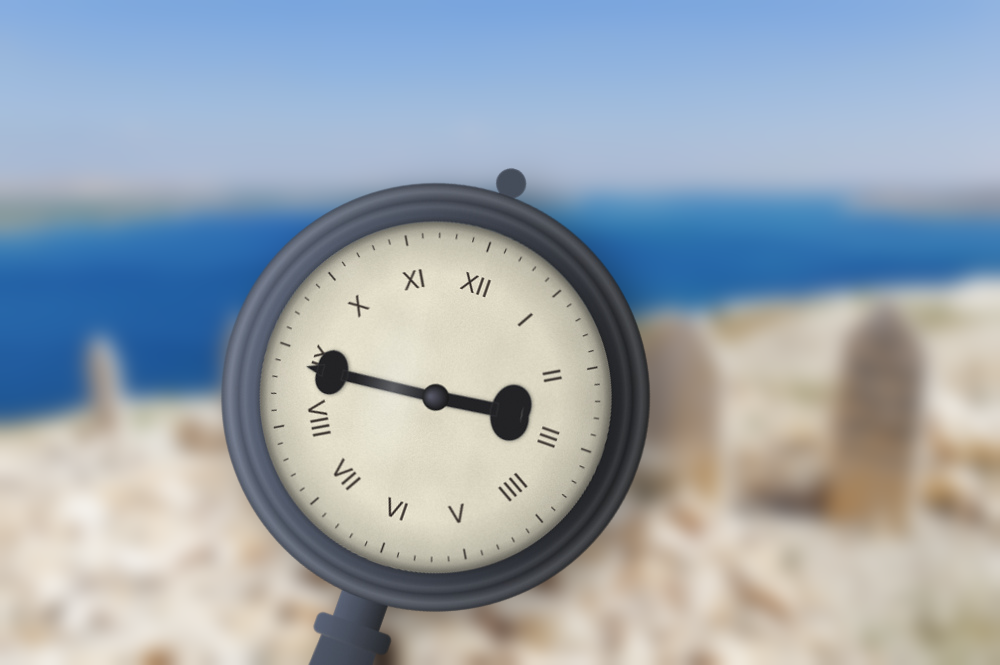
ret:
2:44
